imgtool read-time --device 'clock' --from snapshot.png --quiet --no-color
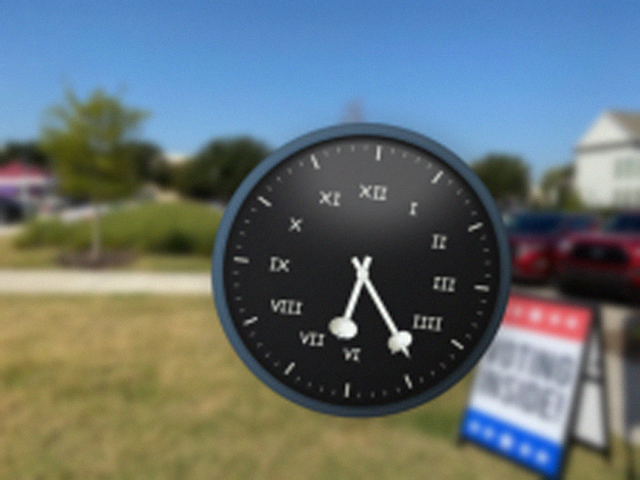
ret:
6:24
